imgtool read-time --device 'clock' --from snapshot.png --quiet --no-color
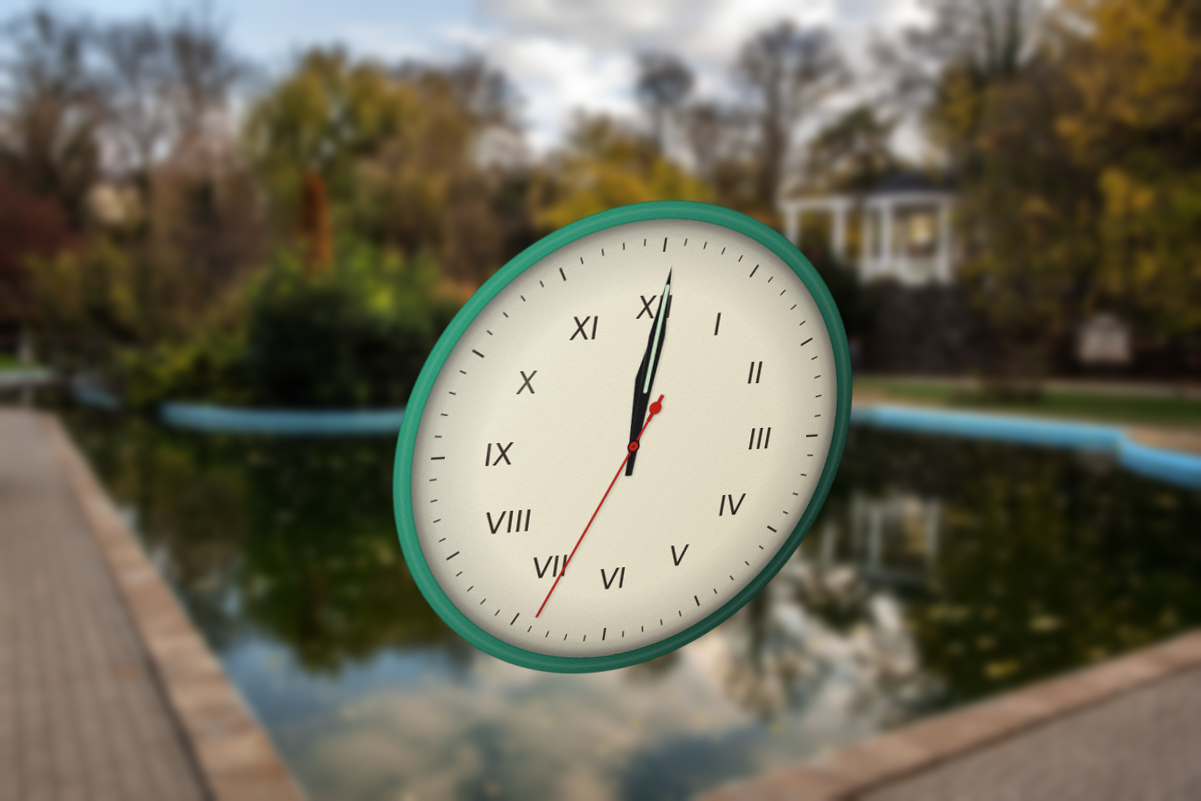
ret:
12:00:34
